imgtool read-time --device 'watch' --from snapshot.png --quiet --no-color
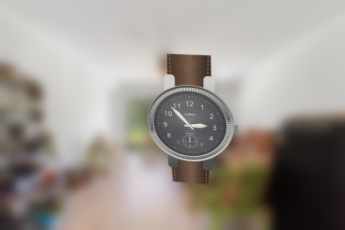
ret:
2:53
